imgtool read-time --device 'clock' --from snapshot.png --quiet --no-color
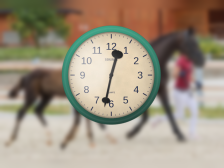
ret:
12:32
